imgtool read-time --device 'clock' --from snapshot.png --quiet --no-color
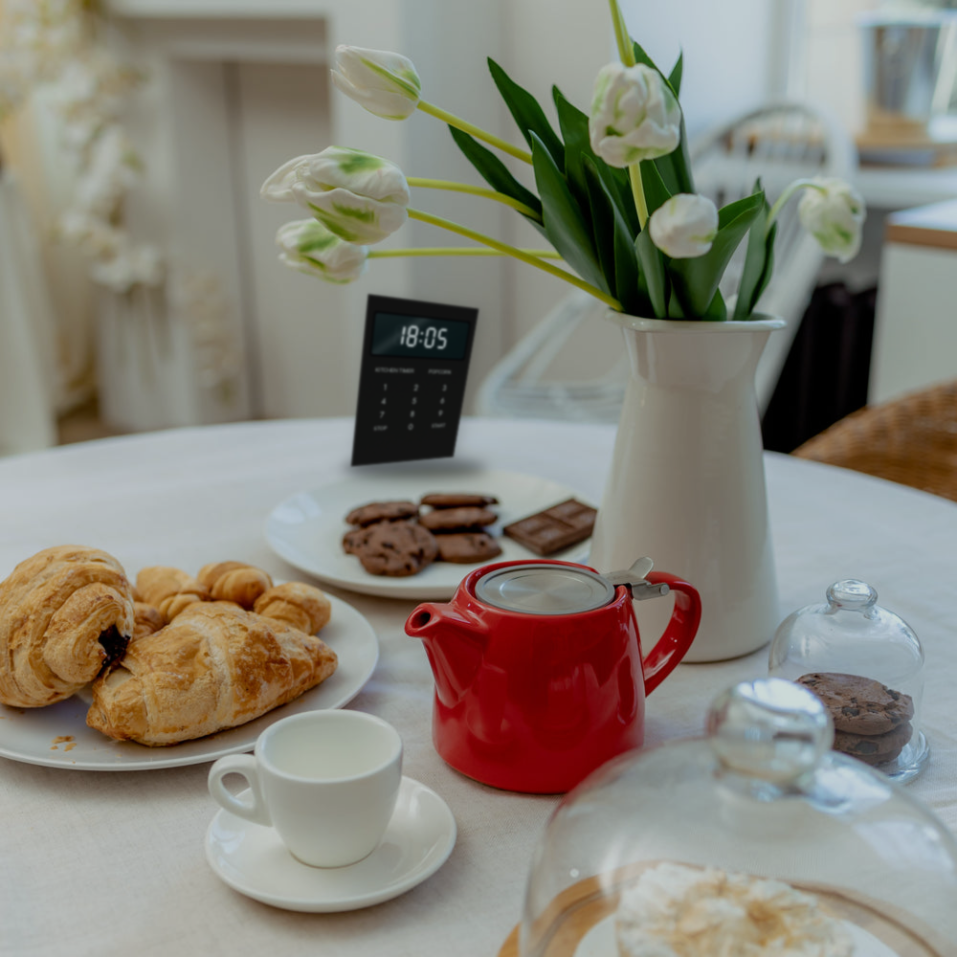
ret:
18:05
